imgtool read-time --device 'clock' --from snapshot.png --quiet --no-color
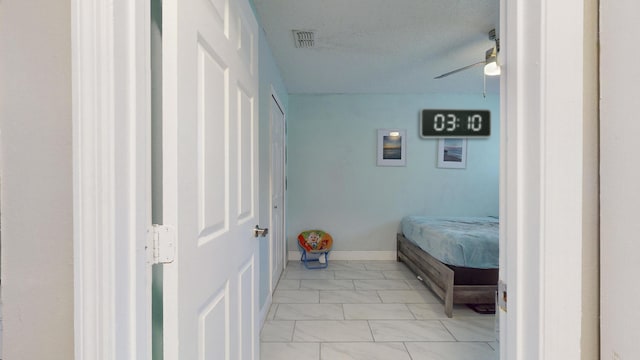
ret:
3:10
